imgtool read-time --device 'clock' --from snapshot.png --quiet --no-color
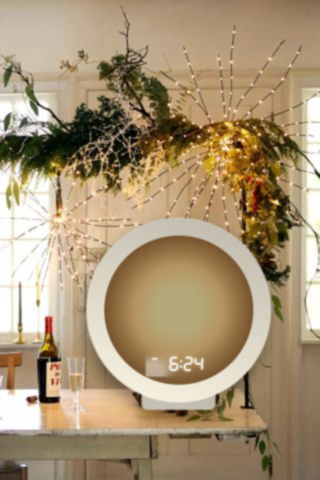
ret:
6:24
